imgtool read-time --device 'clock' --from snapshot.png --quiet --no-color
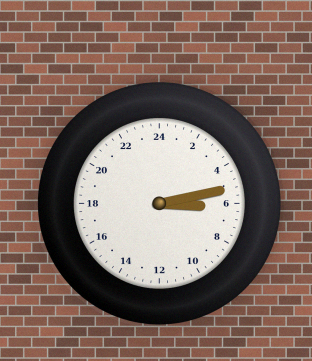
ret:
6:13
